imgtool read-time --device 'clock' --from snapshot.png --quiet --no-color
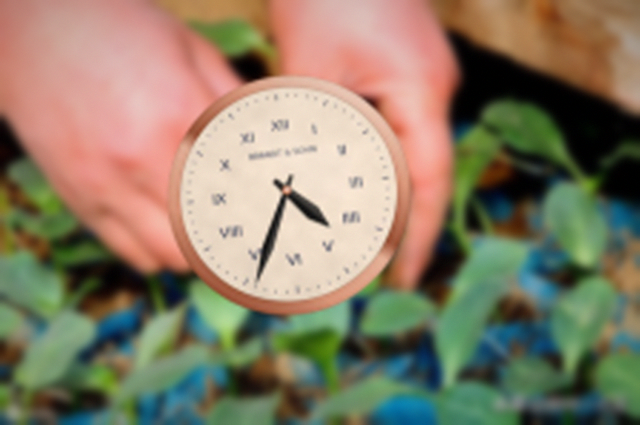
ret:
4:34
